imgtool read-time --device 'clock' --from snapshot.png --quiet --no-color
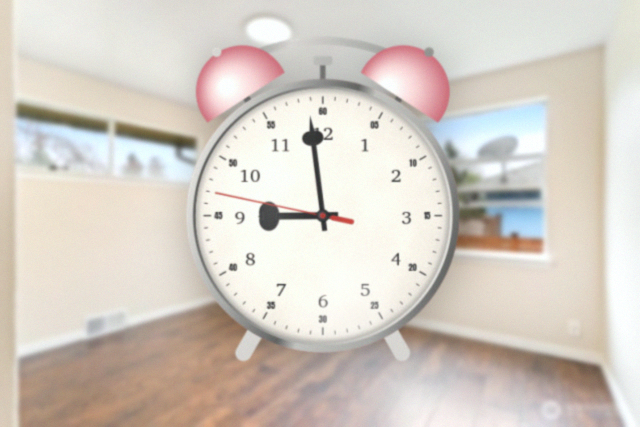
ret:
8:58:47
